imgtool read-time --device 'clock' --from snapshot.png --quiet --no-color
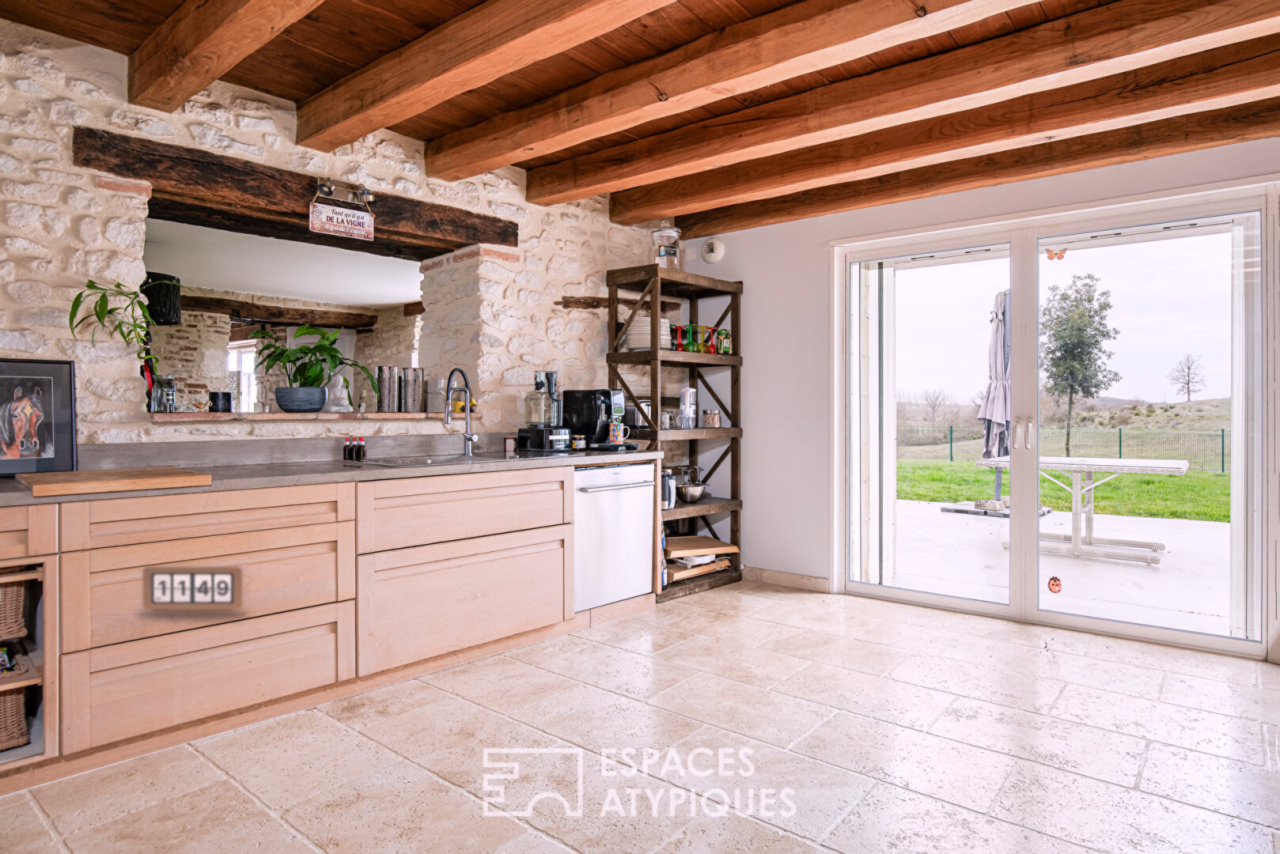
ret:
11:49
